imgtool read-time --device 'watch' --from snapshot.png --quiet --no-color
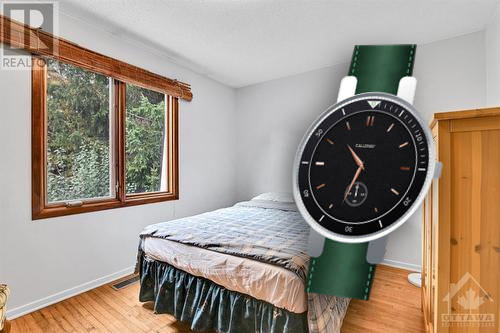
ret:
10:33
